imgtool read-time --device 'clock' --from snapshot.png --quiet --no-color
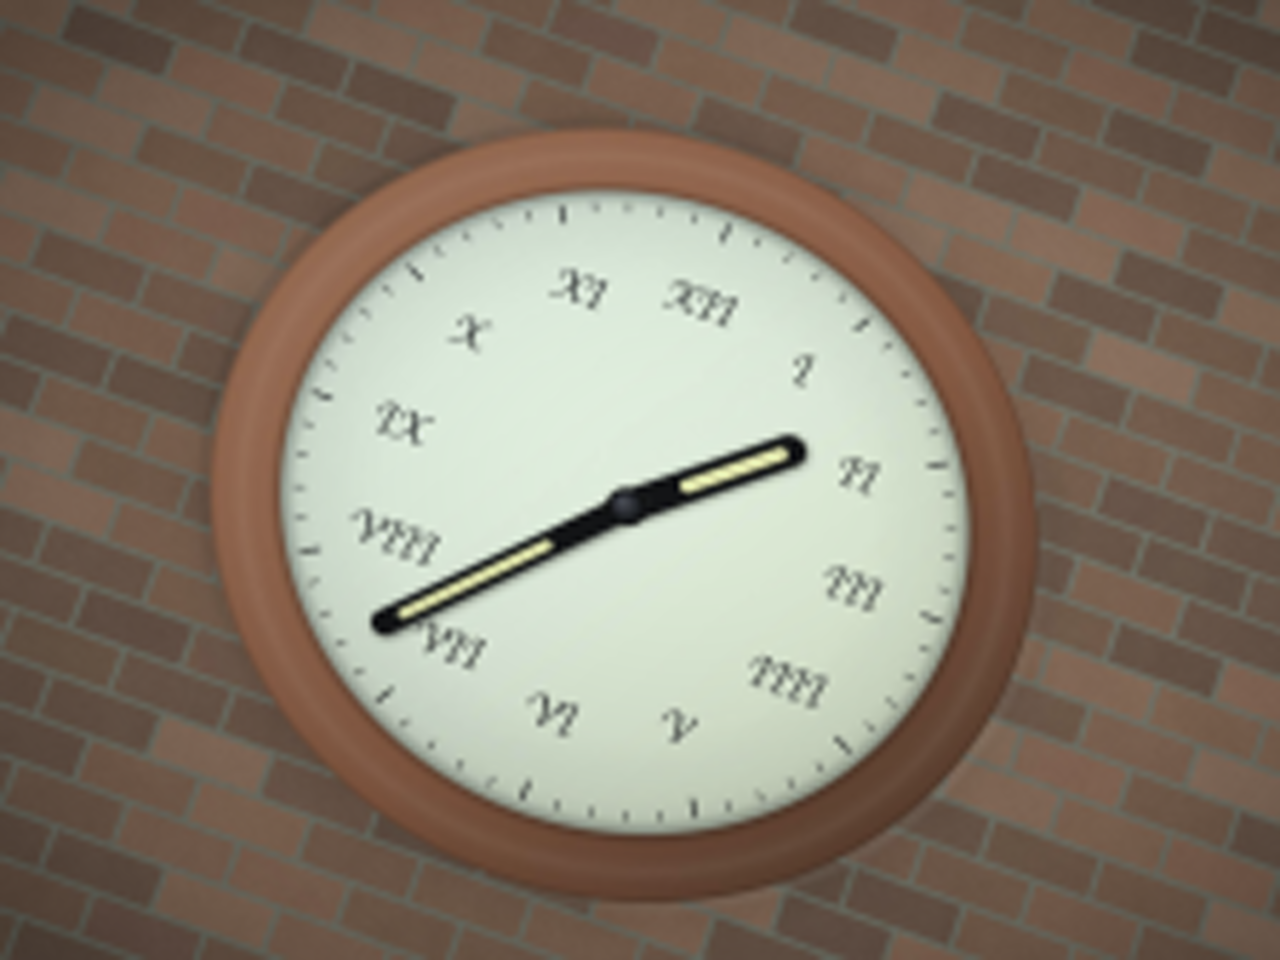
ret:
1:37
